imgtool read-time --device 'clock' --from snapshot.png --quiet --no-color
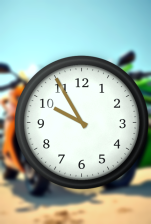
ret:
9:55
